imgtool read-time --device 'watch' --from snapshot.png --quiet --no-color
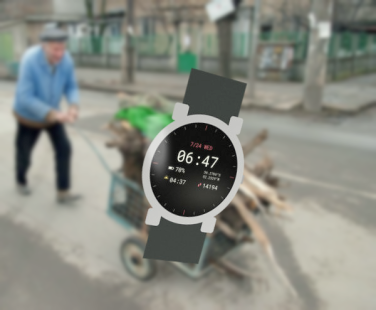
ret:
6:47
